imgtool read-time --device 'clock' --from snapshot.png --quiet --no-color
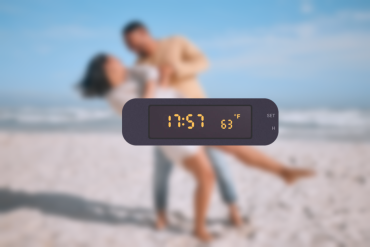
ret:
17:57
